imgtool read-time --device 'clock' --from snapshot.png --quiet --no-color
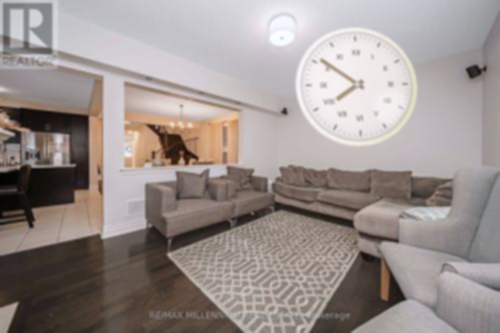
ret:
7:51
